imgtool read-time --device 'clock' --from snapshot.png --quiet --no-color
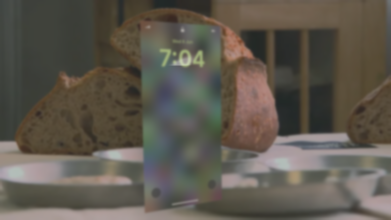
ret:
7:04
